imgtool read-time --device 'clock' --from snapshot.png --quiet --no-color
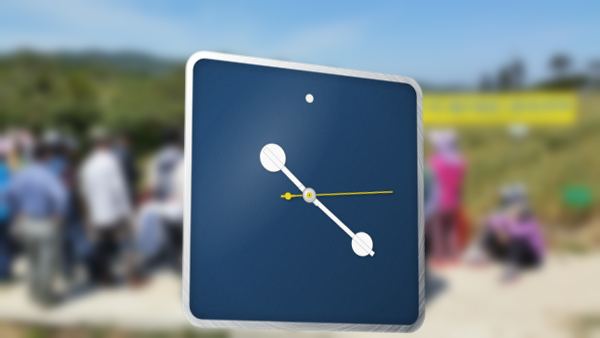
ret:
10:21:14
